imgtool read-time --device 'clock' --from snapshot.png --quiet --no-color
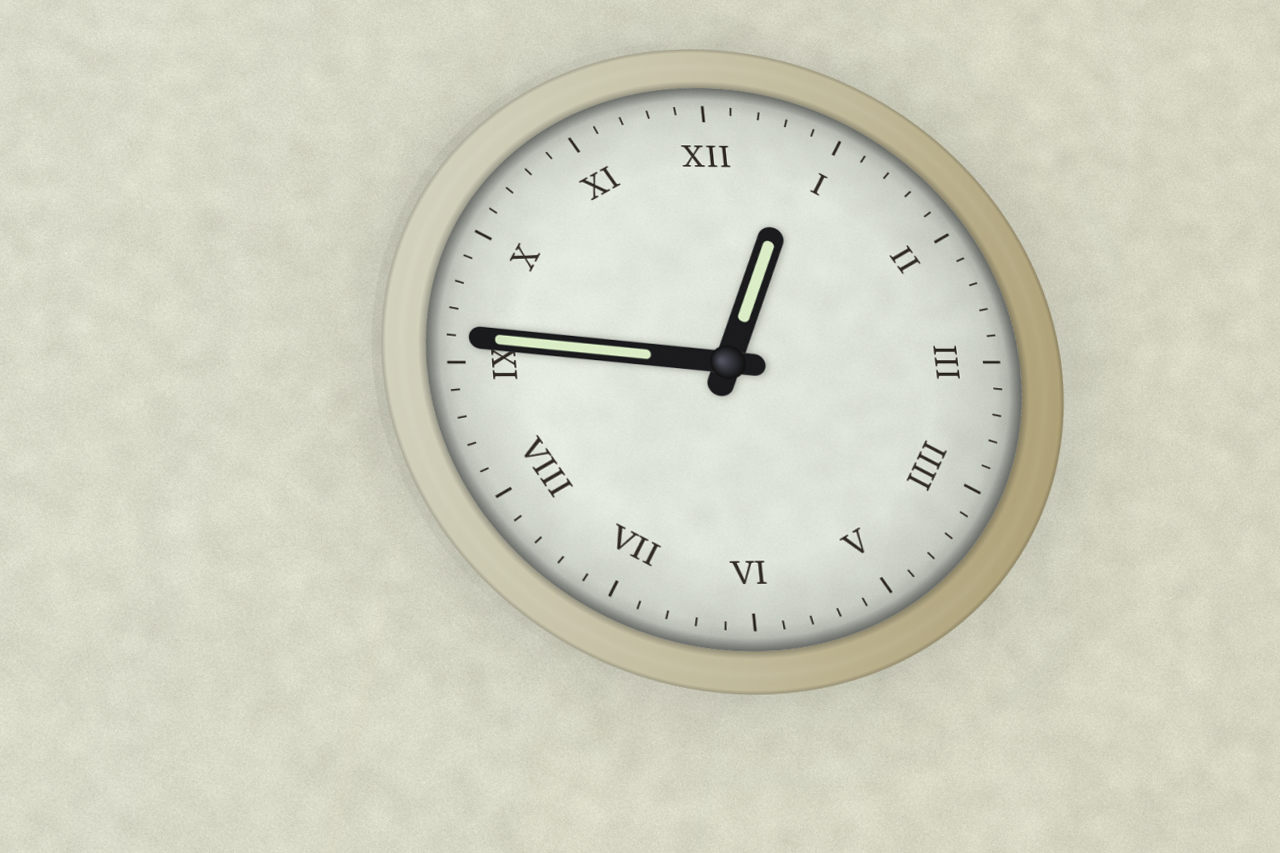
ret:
12:46
